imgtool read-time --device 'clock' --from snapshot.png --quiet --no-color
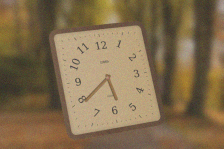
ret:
5:39
